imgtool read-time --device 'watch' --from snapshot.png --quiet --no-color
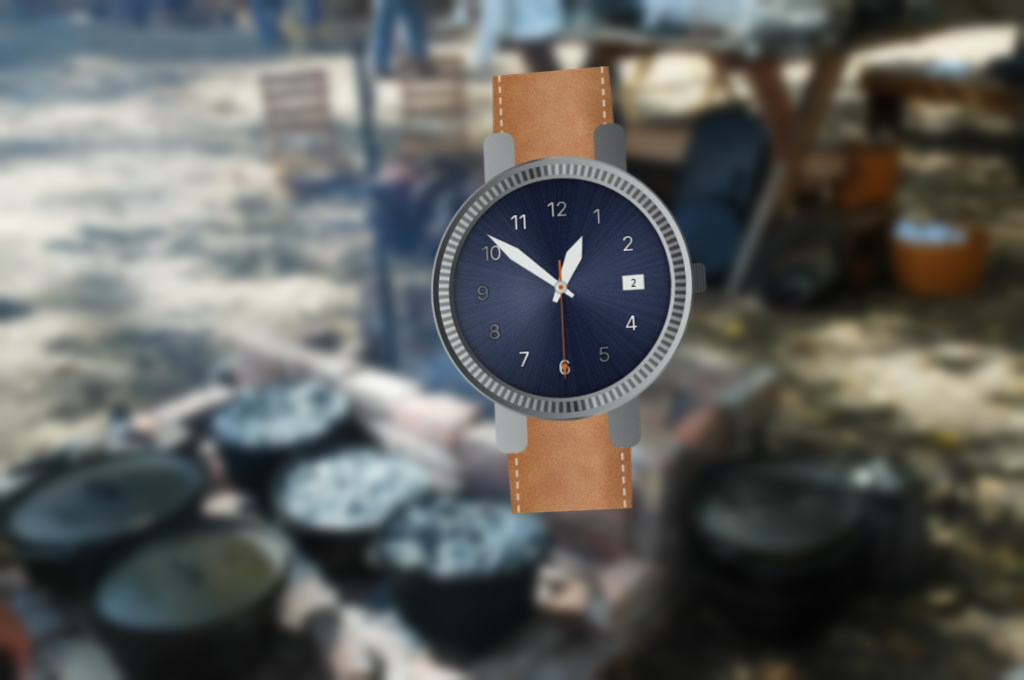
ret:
12:51:30
